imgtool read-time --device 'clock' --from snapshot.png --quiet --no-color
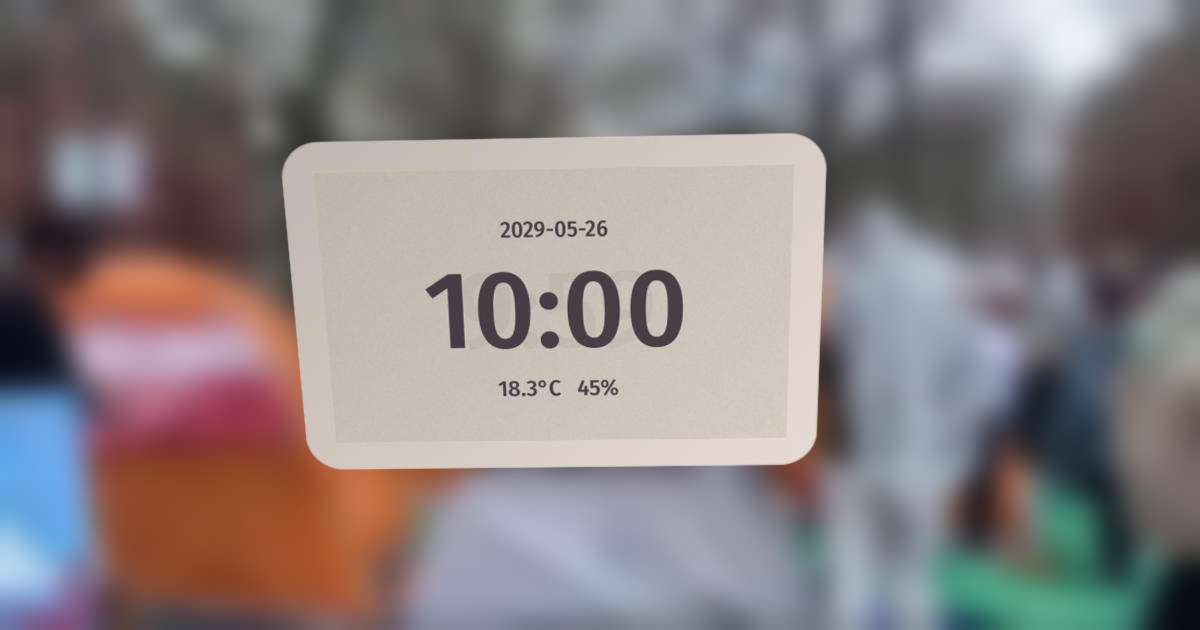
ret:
10:00
